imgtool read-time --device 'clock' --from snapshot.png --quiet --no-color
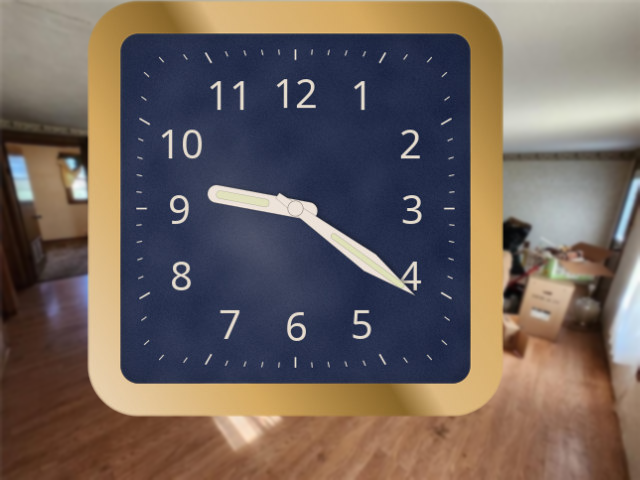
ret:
9:21
